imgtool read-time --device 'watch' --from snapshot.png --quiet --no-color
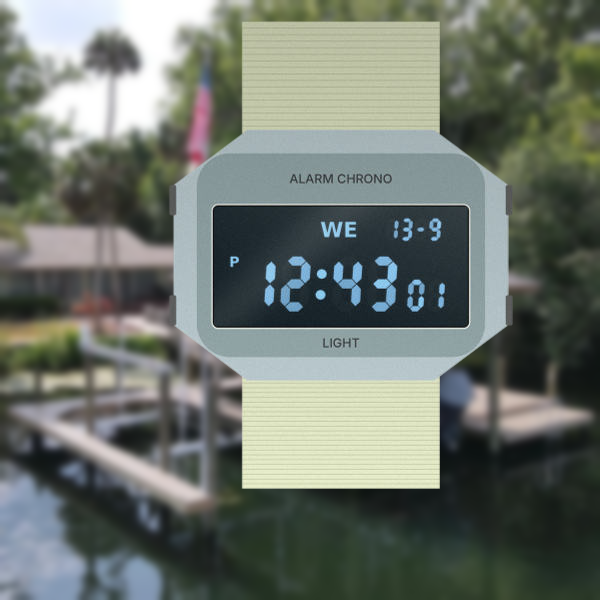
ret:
12:43:01
